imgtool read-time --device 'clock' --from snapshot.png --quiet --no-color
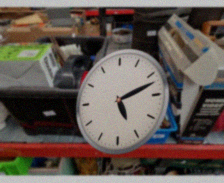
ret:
5:12
